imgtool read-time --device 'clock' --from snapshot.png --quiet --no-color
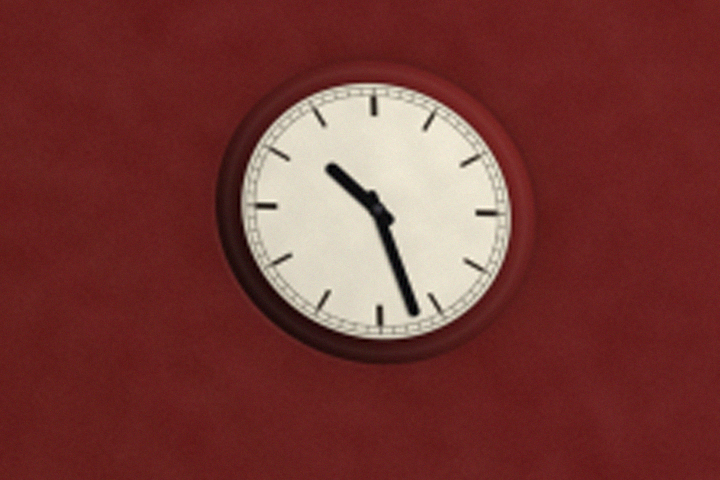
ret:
10:27
